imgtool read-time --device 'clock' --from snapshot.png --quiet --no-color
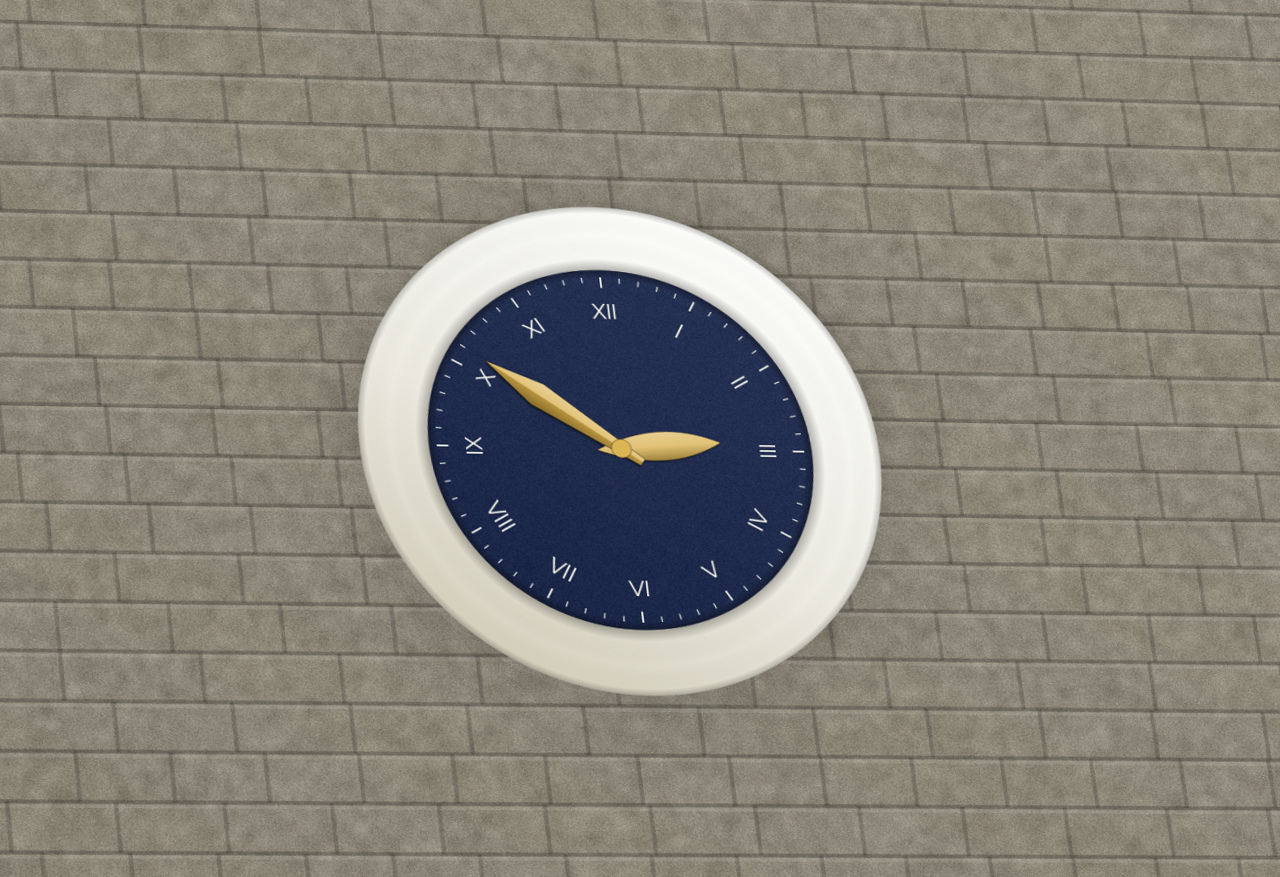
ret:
2:51
